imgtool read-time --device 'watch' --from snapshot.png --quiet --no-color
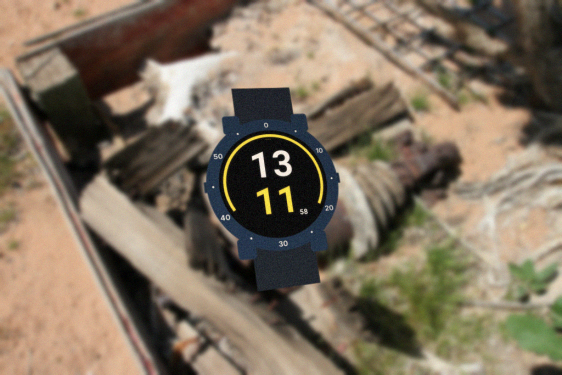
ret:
13:11
